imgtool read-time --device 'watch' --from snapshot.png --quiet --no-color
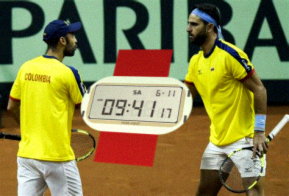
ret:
9:41:17
